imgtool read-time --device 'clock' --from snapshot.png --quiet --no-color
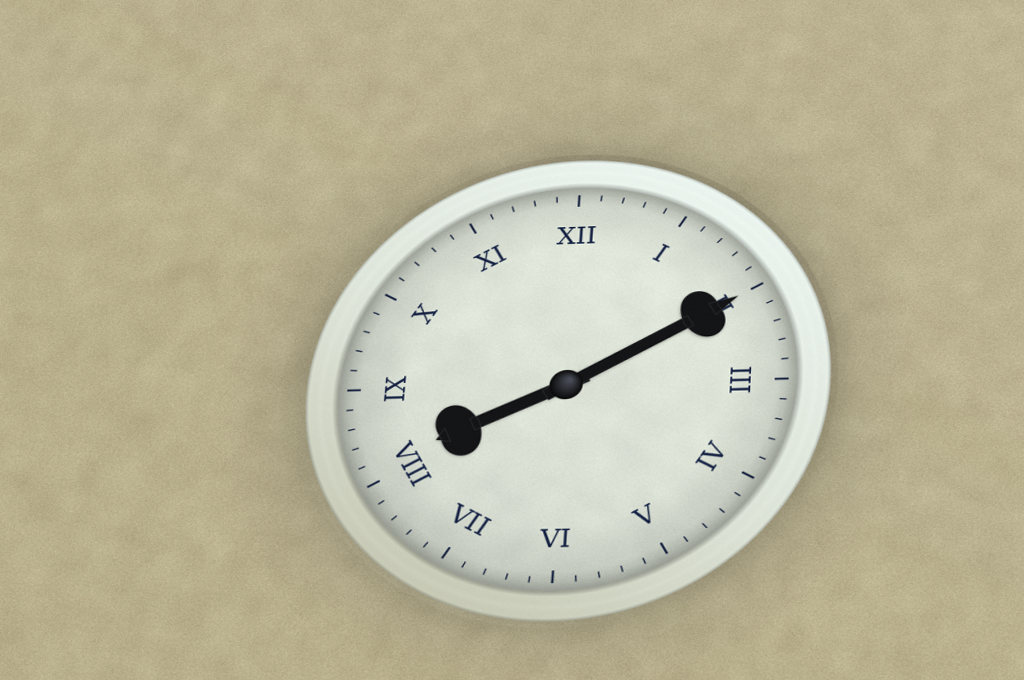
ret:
8:10
